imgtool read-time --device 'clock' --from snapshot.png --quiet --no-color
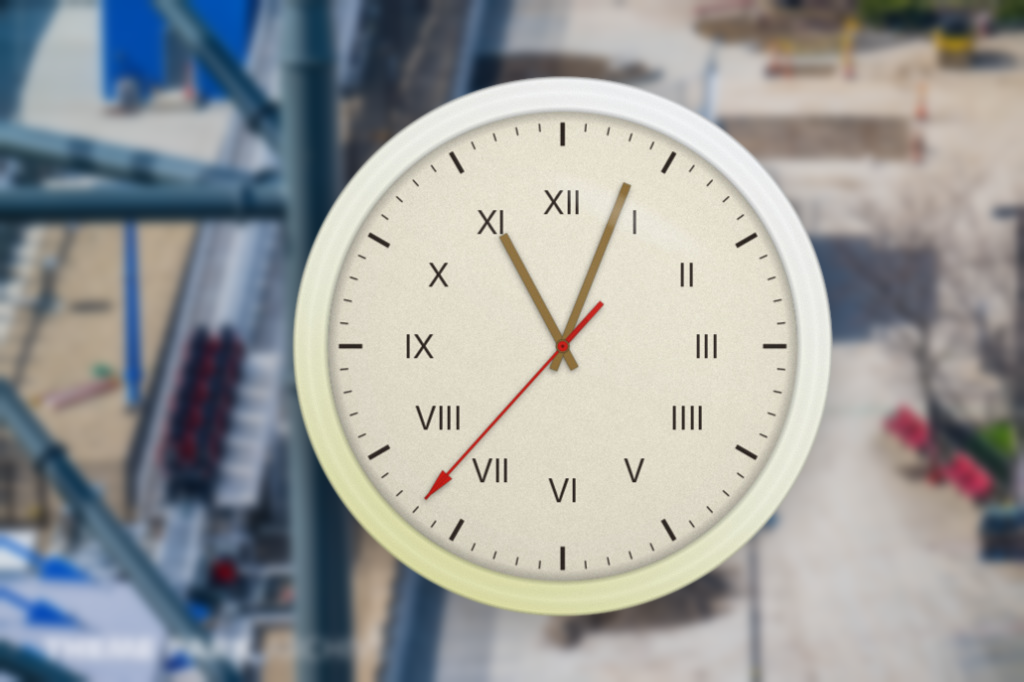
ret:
11:03:37
